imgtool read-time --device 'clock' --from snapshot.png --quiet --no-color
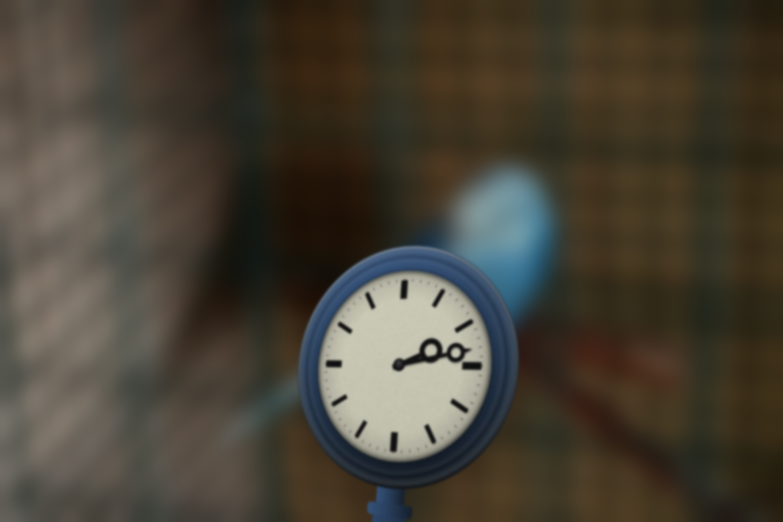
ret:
2:13
